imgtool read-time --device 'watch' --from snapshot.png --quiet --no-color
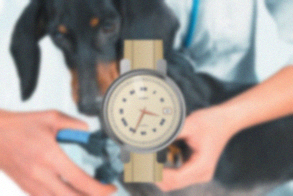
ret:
3:34
